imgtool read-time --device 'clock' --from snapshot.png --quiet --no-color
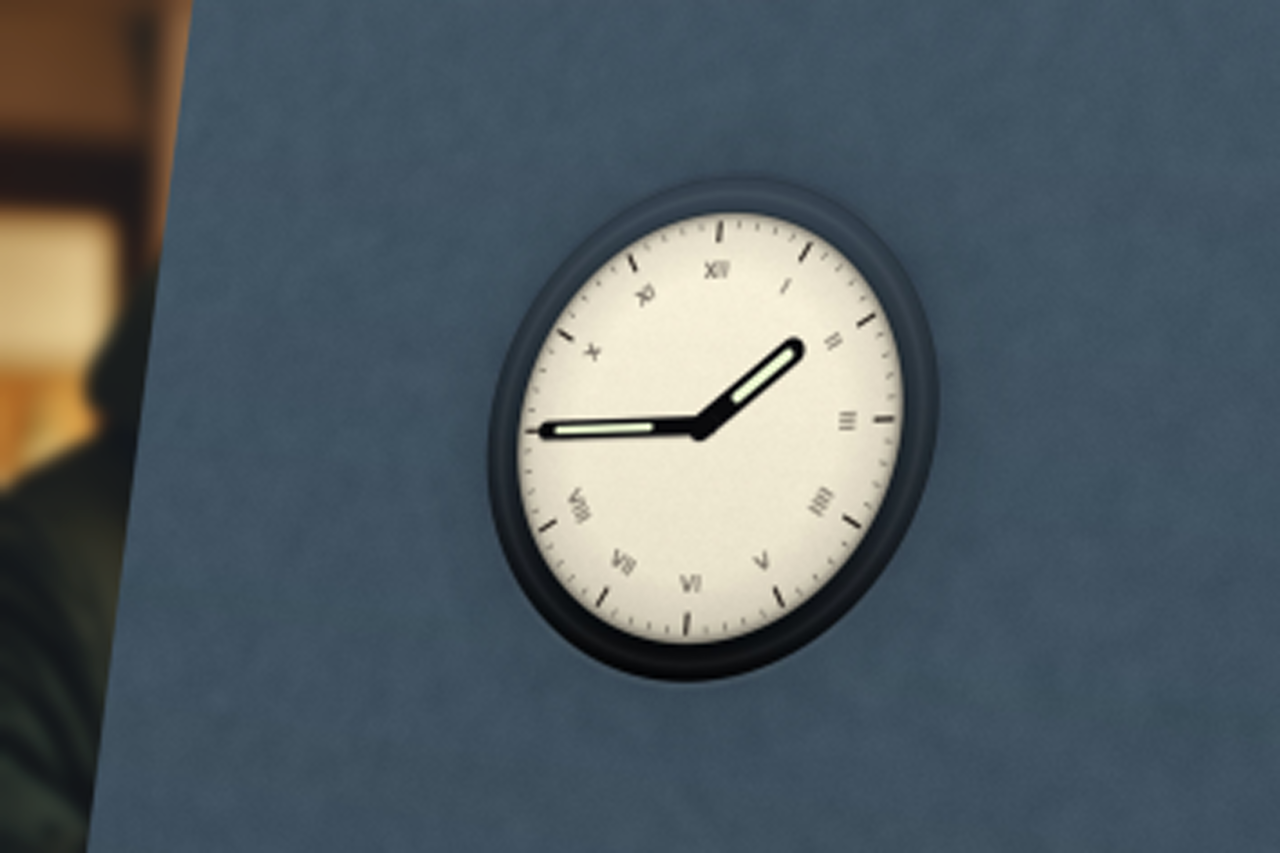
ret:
1:45
